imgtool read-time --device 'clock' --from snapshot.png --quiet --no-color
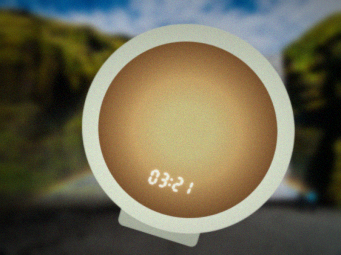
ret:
3:21
